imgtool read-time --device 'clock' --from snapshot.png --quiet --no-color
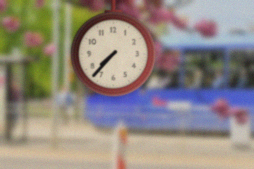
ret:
7:37
